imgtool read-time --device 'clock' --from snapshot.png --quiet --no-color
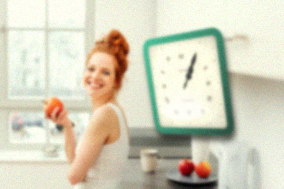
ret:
1:05
